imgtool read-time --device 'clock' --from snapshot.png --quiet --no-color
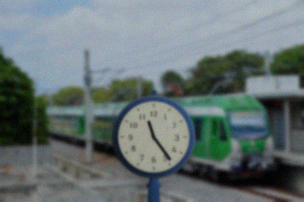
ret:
11:24
